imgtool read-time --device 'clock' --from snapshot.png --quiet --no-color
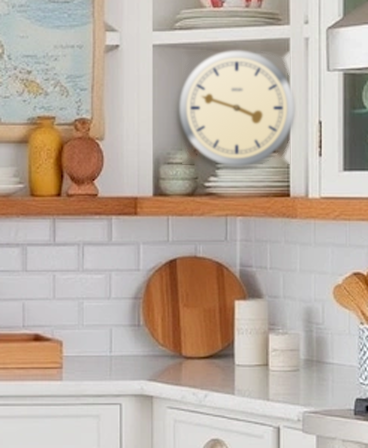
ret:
3:48
